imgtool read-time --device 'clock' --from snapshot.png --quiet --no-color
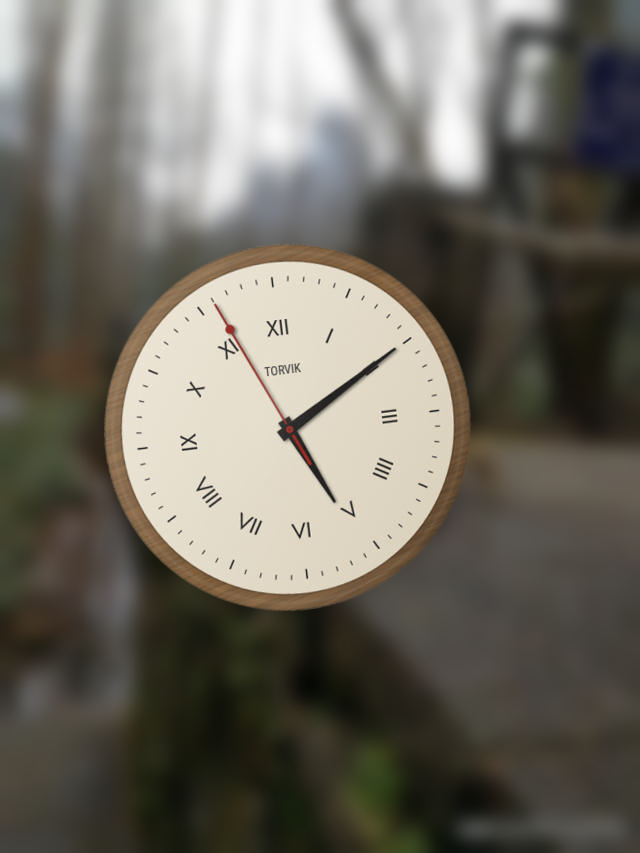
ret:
5:09:56
